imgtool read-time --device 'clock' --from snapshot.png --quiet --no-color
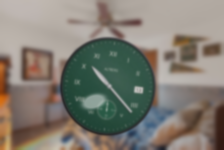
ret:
10:22
